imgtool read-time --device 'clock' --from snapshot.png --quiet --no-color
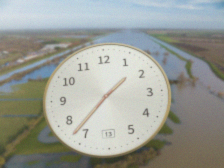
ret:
1:37
